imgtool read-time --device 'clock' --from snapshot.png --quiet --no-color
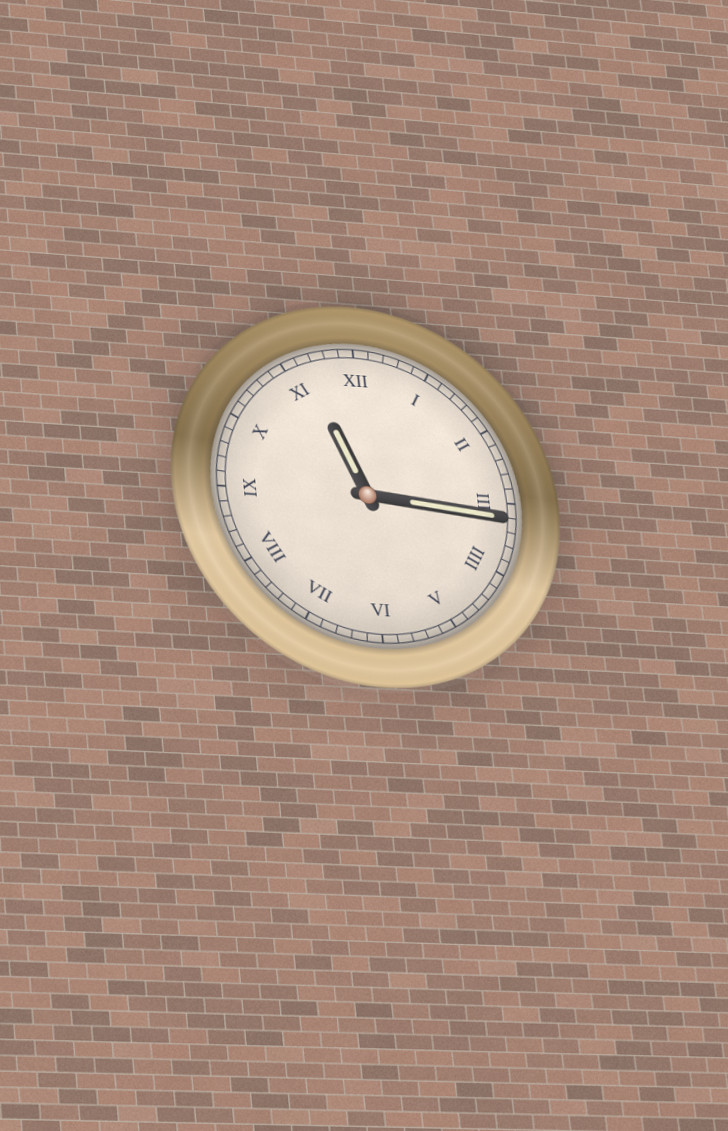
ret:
11:16
